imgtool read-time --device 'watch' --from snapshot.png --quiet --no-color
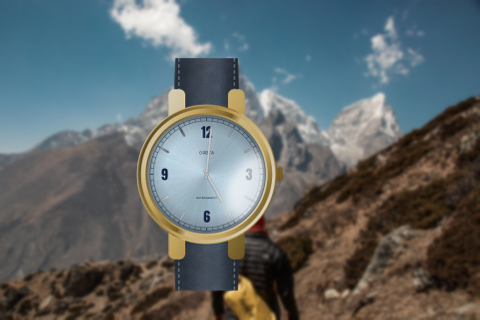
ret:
5:01
